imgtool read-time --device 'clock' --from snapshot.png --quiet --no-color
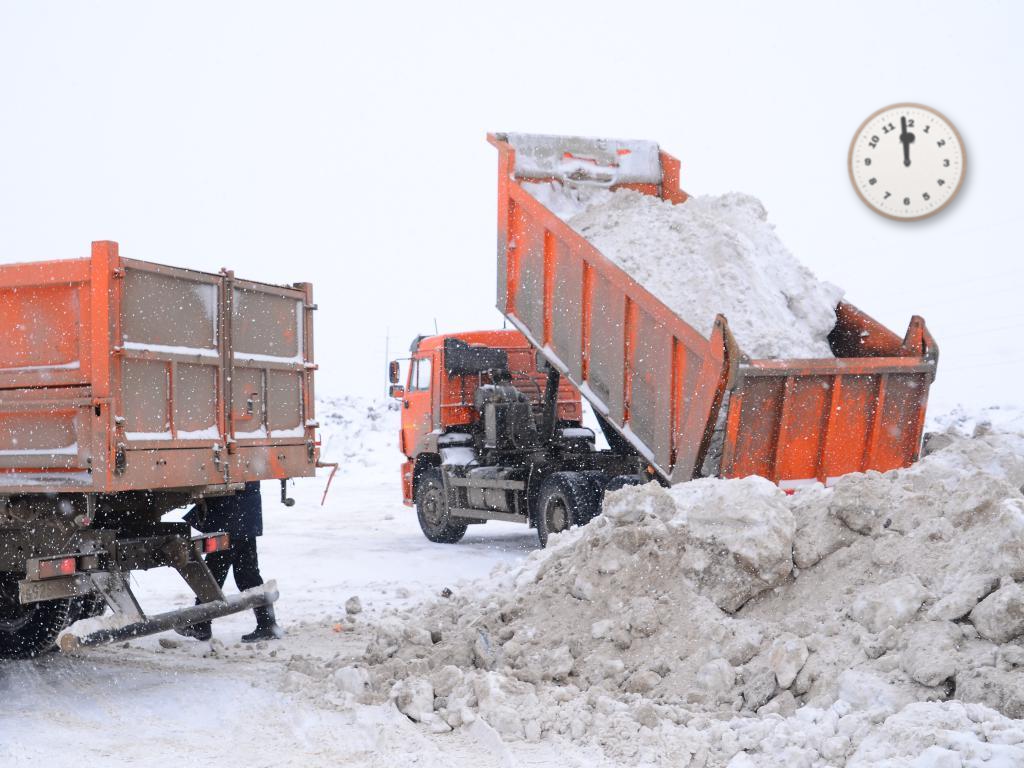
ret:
11:59
